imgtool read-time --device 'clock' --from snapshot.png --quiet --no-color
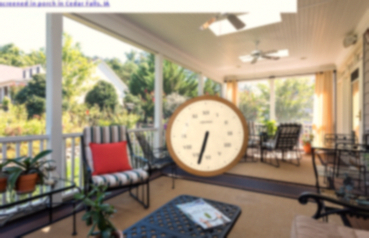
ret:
6:33
